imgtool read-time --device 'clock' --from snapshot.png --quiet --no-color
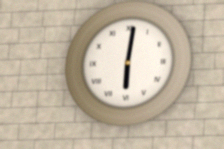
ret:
6:01
